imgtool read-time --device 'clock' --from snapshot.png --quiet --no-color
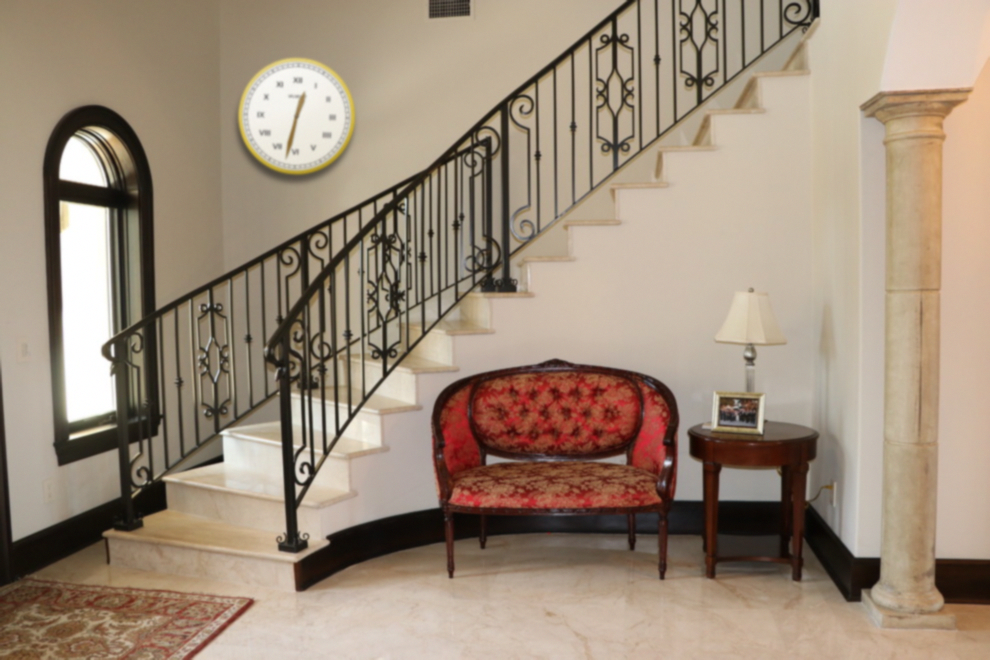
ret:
12:32
